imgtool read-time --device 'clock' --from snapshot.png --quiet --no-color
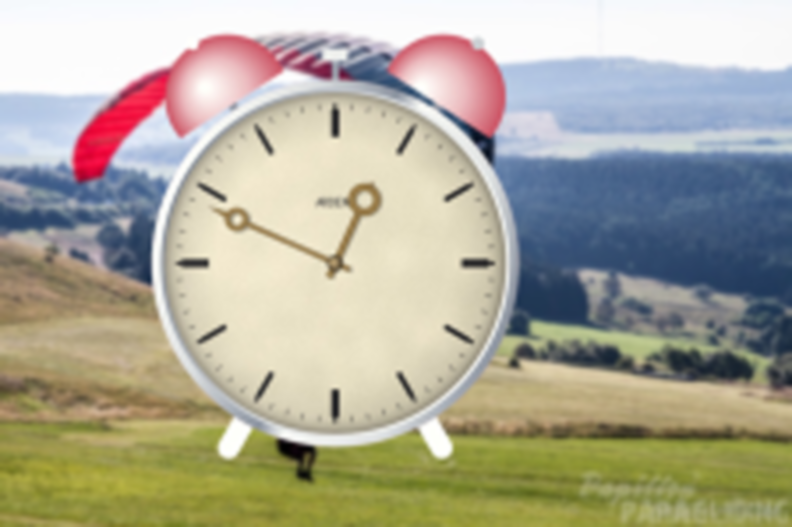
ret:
12:49
